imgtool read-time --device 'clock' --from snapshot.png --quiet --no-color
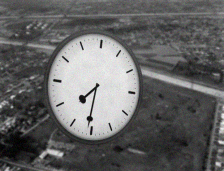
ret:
7:31
